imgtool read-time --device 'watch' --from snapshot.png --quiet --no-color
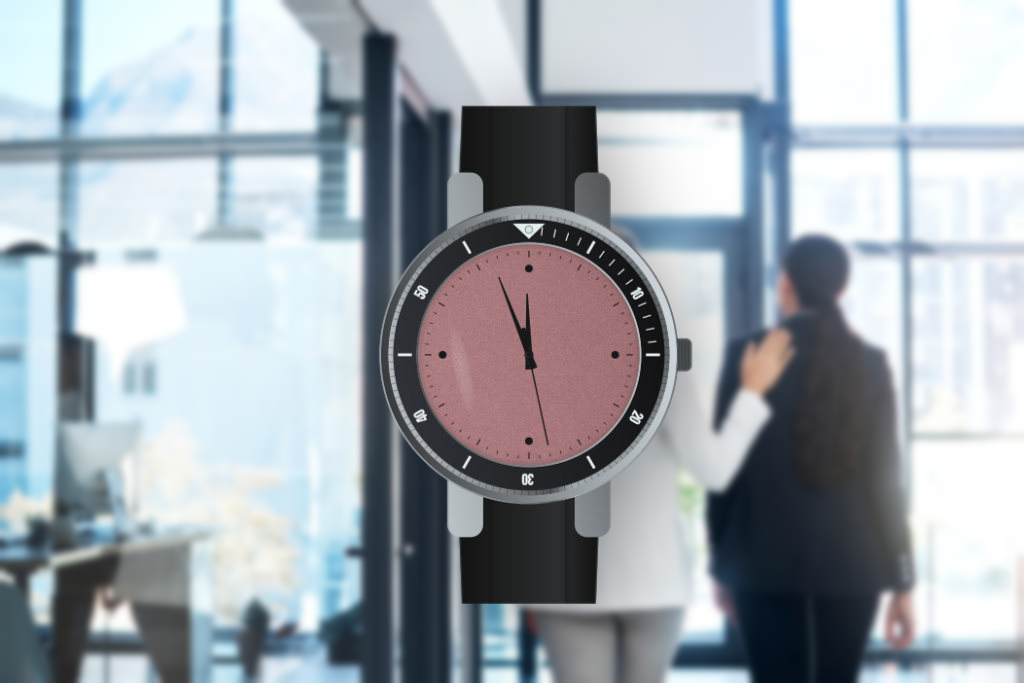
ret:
11:56:28
